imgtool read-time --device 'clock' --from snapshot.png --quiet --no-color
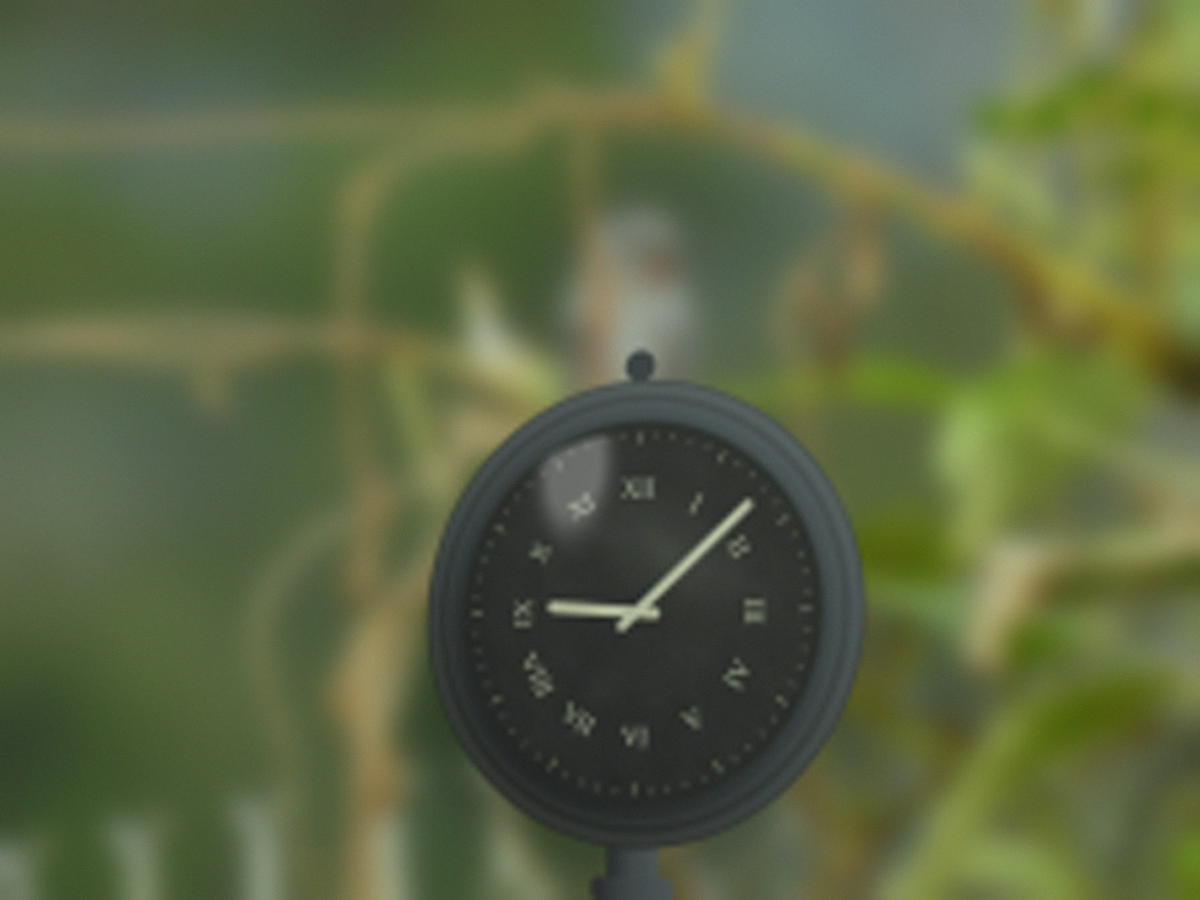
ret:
9:08
